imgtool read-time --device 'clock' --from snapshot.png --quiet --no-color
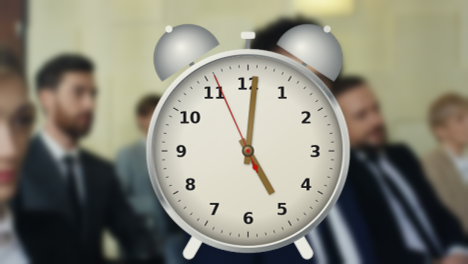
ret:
5:00:56
